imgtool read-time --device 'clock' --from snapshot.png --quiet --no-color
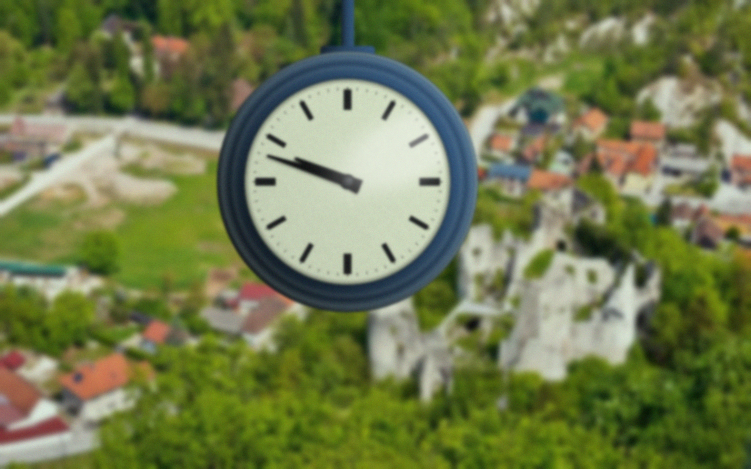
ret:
9:48
